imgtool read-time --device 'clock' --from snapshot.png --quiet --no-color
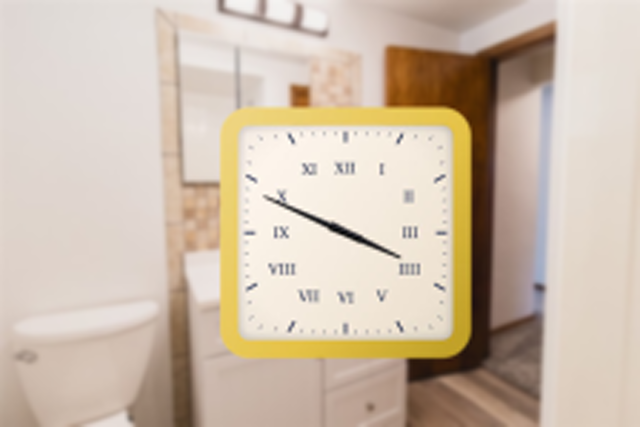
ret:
3:49
